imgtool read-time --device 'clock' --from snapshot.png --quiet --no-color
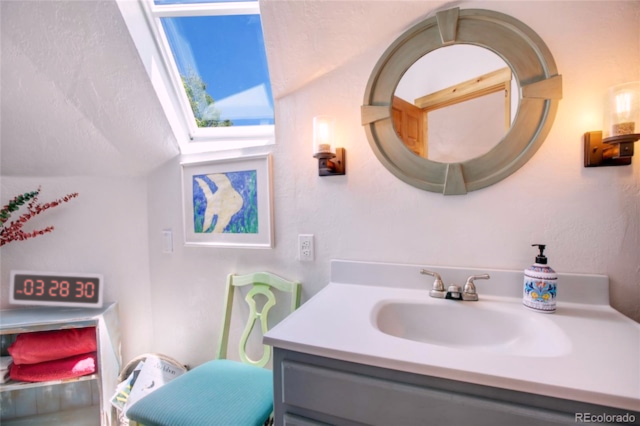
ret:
3:28:30
